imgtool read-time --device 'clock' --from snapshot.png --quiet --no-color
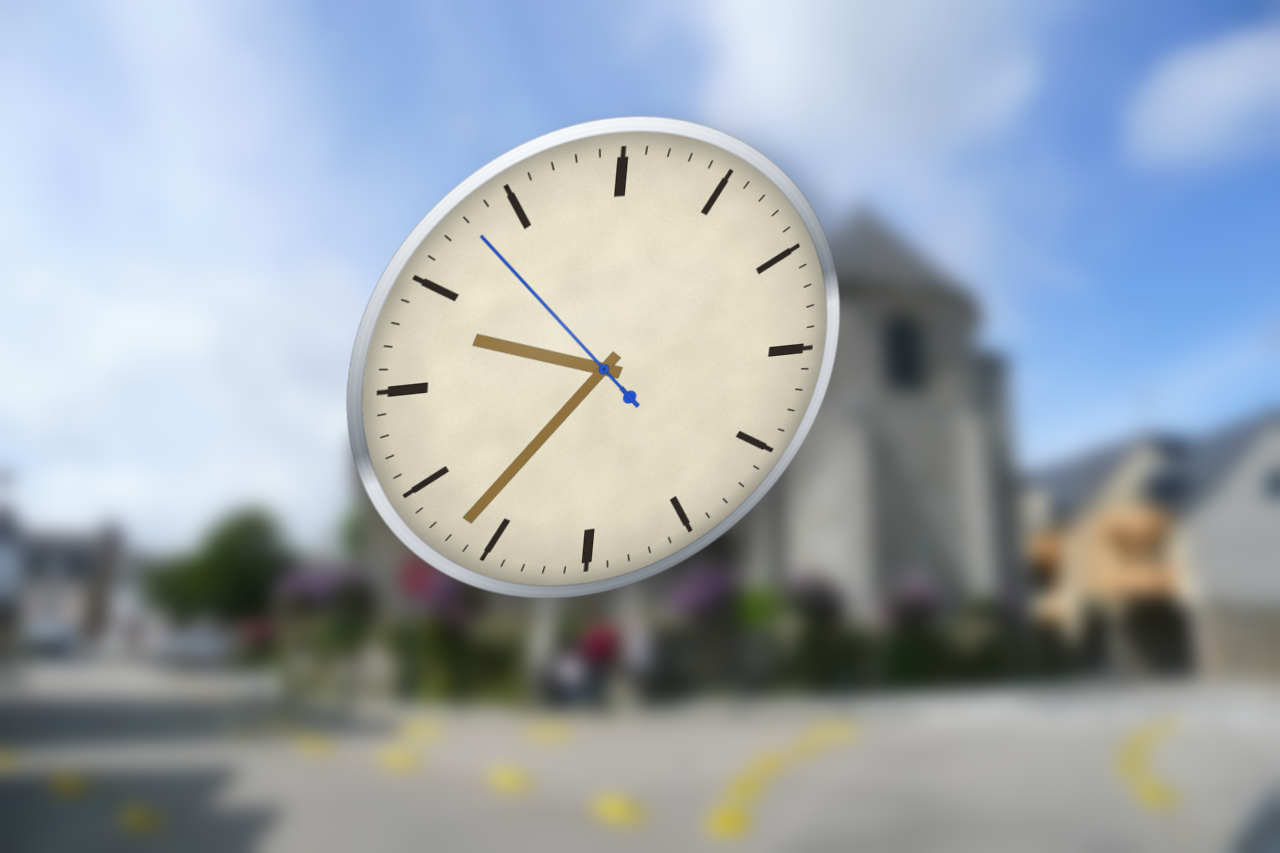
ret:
9:36:53
